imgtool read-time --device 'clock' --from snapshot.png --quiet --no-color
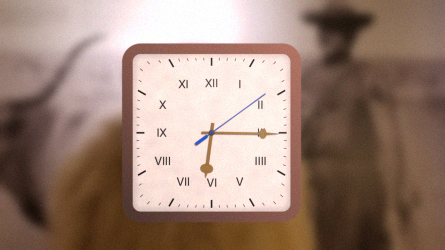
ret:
6:15:09
